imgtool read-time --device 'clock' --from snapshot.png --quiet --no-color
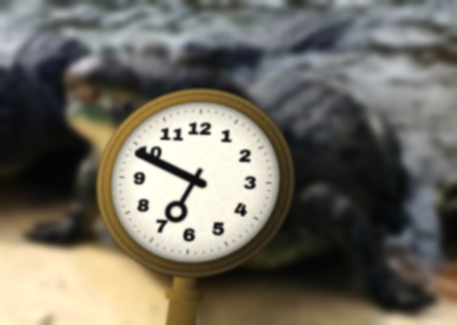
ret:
6:49
